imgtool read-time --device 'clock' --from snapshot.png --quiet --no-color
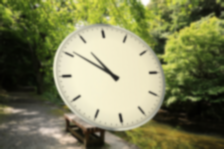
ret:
10:51
